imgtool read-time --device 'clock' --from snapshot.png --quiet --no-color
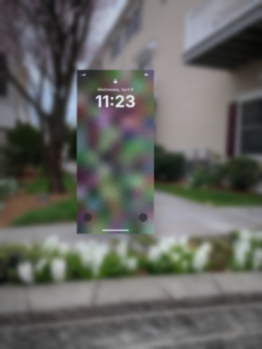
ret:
11:23
